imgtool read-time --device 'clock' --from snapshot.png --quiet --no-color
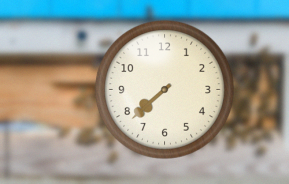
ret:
7:38
